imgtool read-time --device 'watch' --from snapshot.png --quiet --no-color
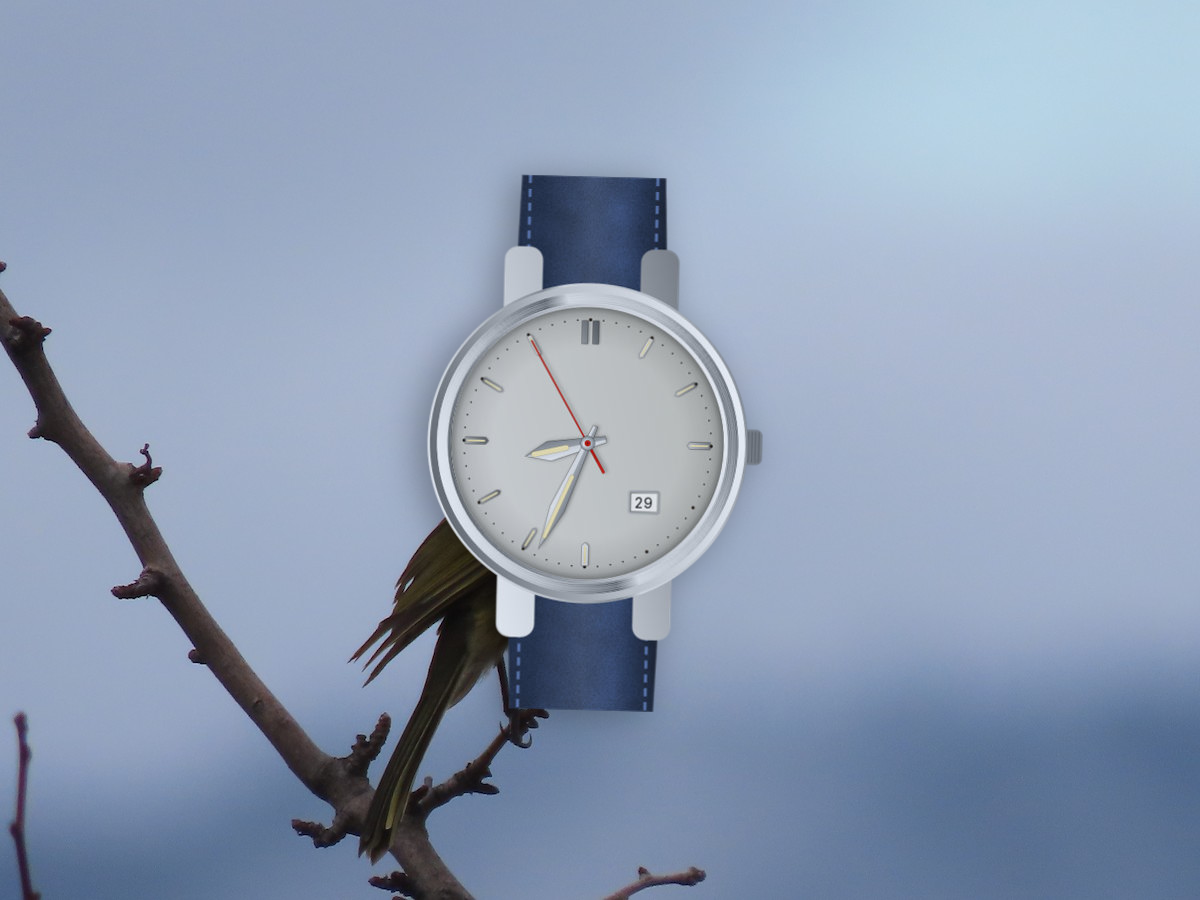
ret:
8:33:55
